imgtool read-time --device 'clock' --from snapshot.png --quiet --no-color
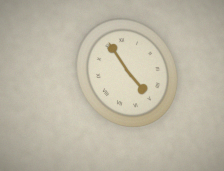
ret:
4:56
